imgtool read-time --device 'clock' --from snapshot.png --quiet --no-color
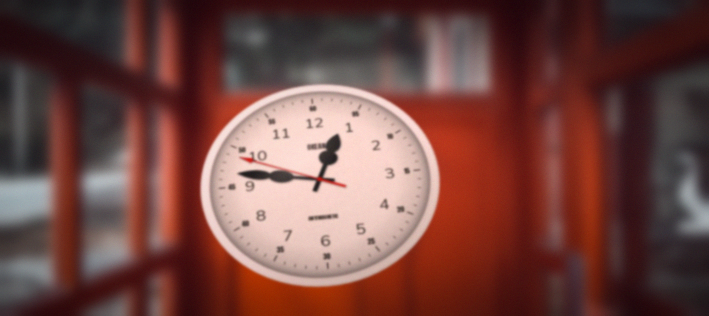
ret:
12:46:49
